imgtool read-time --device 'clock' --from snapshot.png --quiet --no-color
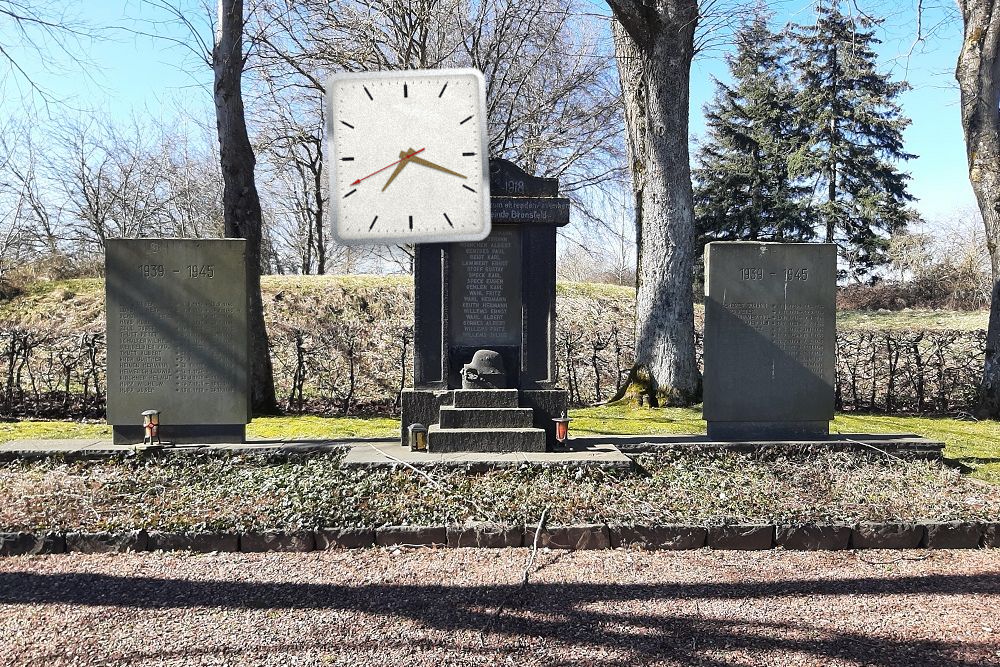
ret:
7:18:41
